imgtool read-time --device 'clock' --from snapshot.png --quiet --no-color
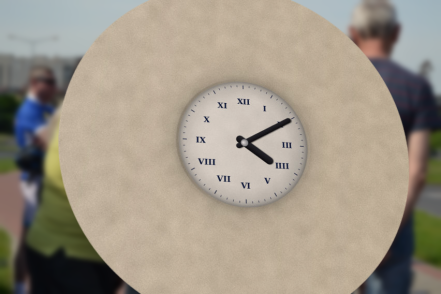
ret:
4:10
